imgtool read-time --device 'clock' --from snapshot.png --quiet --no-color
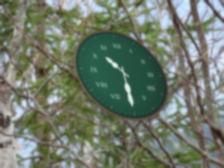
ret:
10:30
